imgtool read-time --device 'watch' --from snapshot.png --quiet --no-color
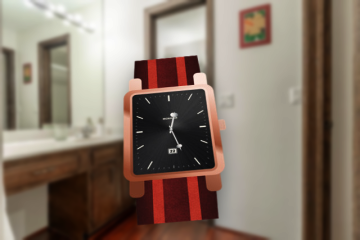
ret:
12:27
